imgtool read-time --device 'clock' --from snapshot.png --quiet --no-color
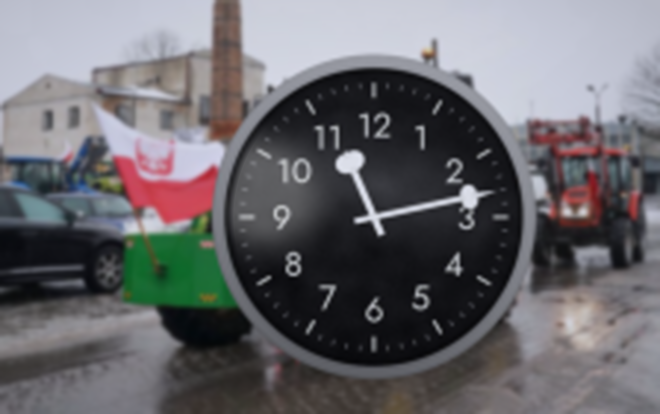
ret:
11:13
